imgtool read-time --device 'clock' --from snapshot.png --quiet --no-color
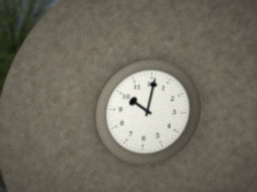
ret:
10:01
